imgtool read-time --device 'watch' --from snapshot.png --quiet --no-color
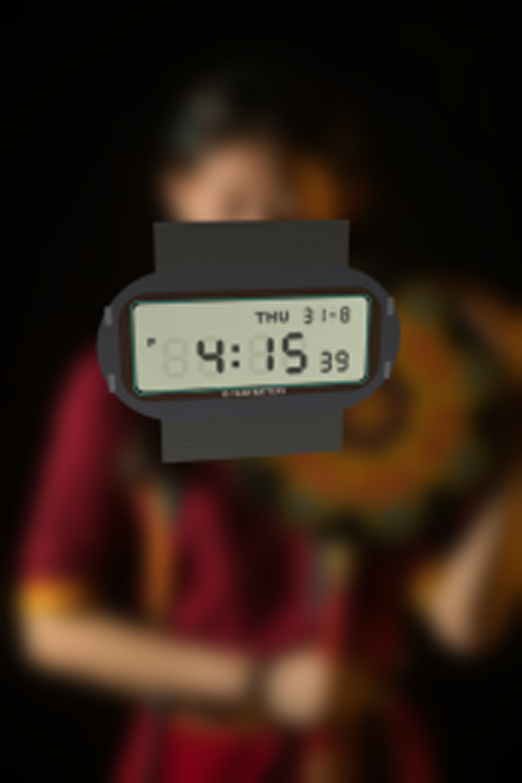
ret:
4:15:39
